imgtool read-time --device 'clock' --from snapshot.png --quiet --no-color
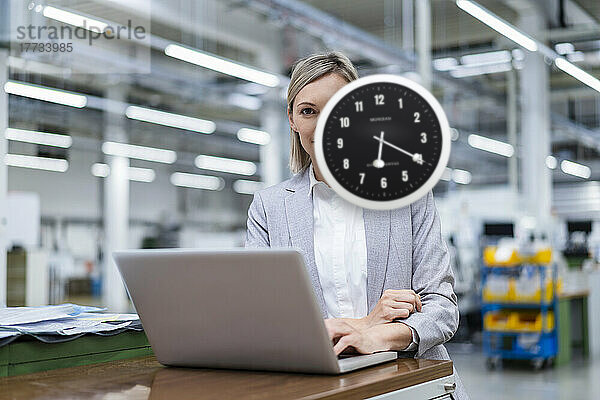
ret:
6:20
